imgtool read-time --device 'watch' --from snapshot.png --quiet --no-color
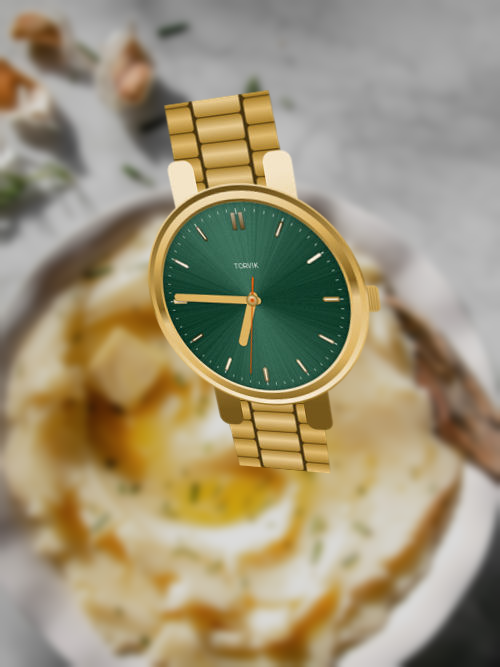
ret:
6:45:32
